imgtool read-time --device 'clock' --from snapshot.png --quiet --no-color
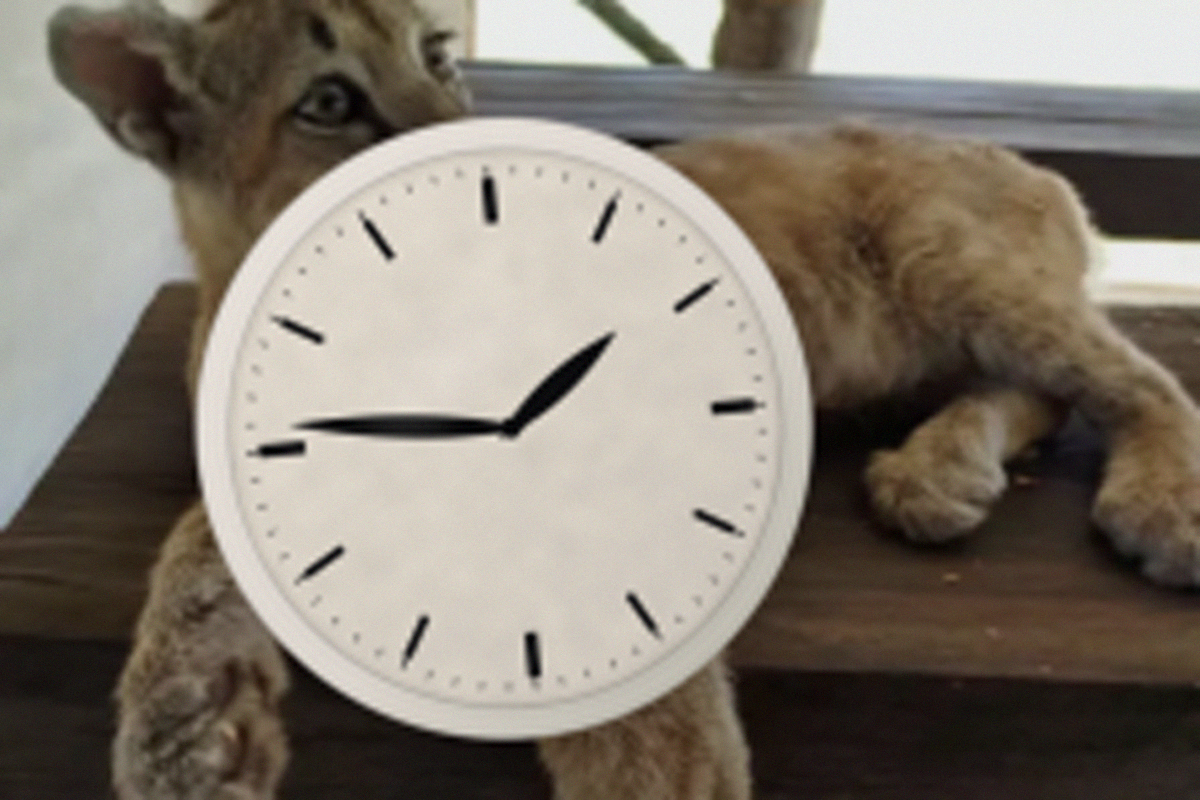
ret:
1:46
